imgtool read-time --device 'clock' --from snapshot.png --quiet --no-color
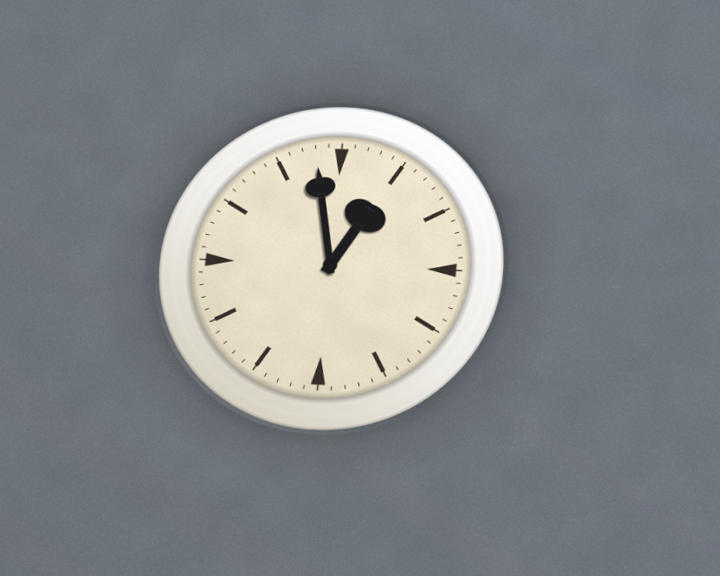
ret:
12:58
